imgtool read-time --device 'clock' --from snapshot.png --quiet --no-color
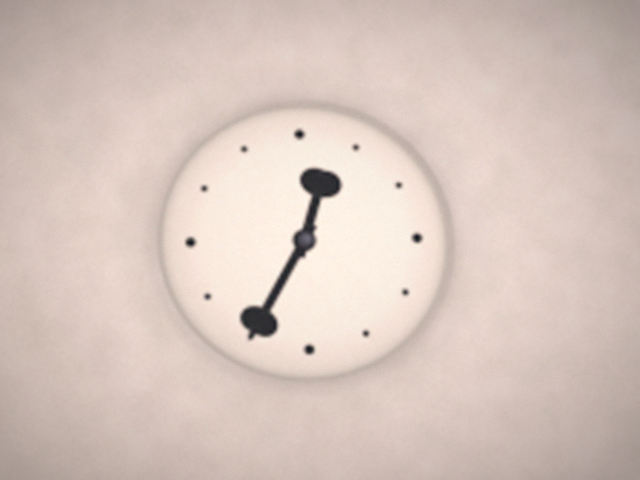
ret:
12:35
